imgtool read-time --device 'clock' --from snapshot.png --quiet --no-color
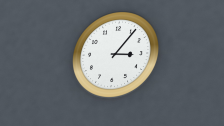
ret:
3:06
